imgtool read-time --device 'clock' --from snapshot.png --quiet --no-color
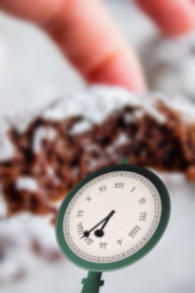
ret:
6:37
